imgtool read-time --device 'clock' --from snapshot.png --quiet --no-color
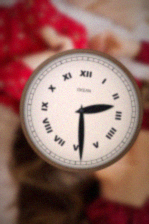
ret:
2:29
